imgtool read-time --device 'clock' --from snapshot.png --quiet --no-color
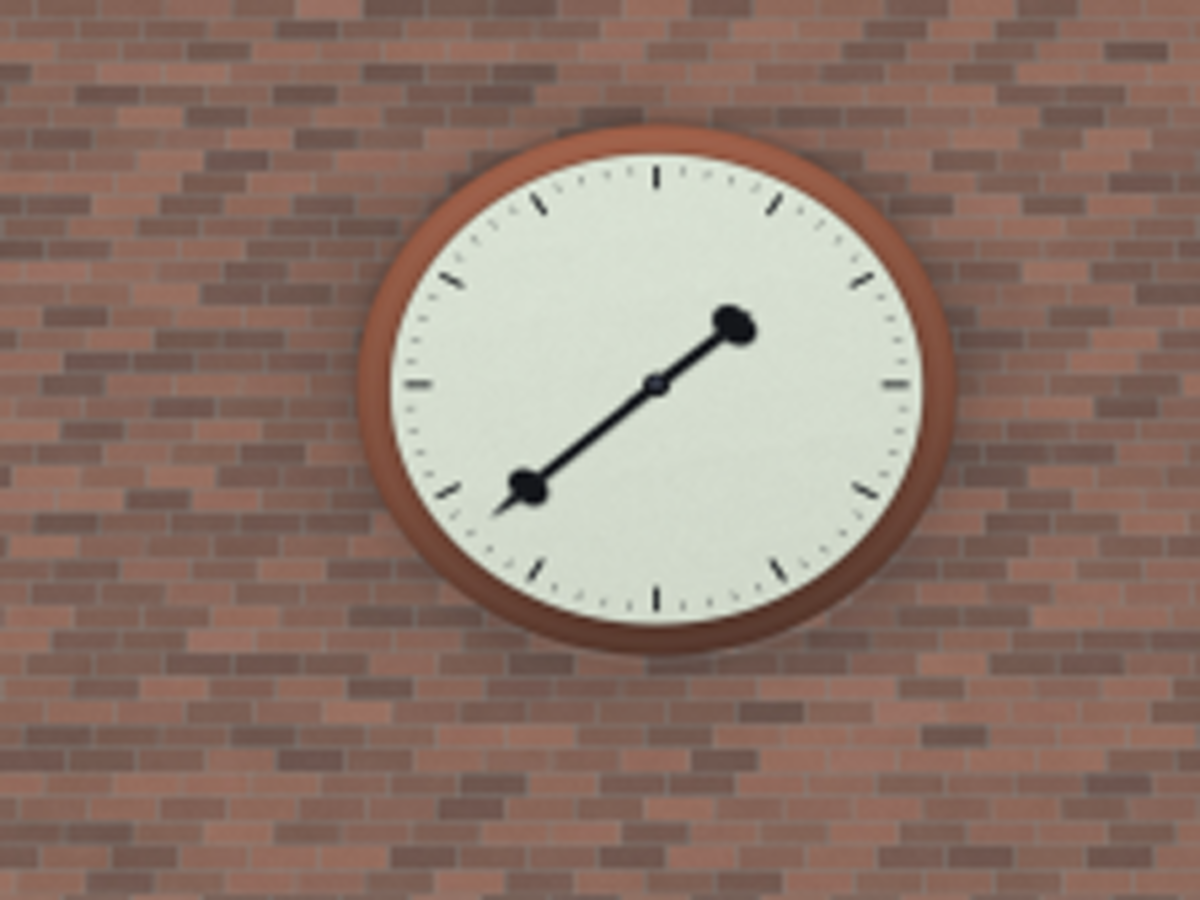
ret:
1:38
